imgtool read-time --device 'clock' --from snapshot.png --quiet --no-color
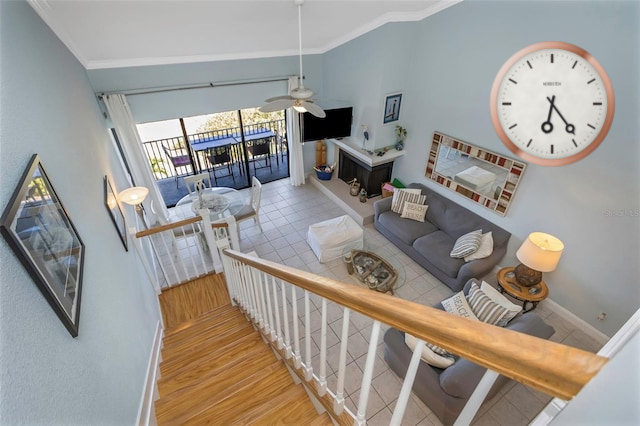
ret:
6:24
